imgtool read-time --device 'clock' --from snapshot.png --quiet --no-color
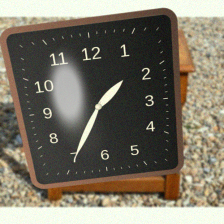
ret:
1:35
